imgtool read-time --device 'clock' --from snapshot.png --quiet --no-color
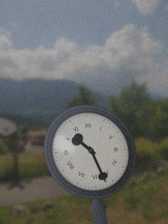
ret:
10:27
